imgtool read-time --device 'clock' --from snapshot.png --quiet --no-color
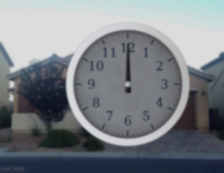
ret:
12:00
